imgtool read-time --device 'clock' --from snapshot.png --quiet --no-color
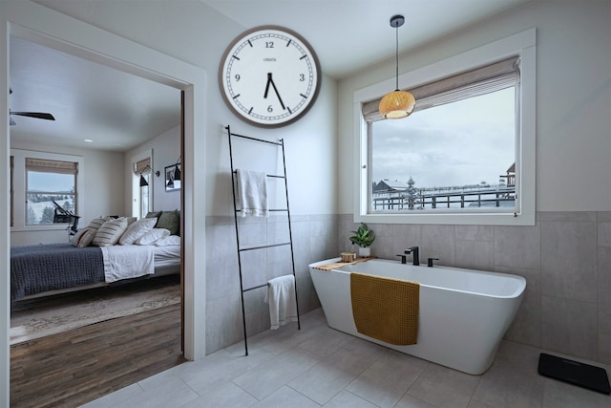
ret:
6:26
